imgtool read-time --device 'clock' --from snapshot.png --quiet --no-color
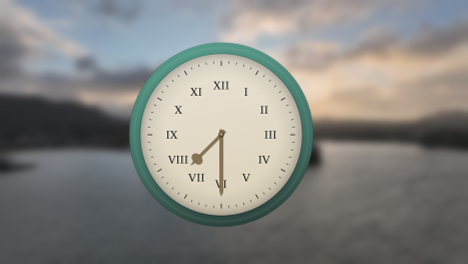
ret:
7:30
